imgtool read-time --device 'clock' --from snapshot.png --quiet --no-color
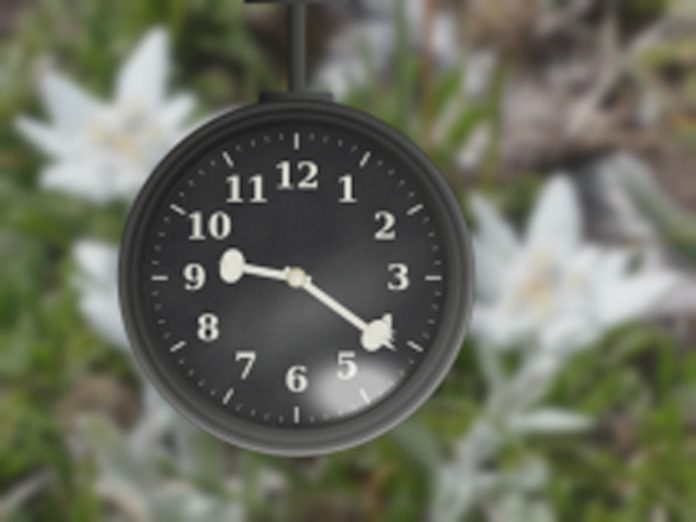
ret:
9:21
